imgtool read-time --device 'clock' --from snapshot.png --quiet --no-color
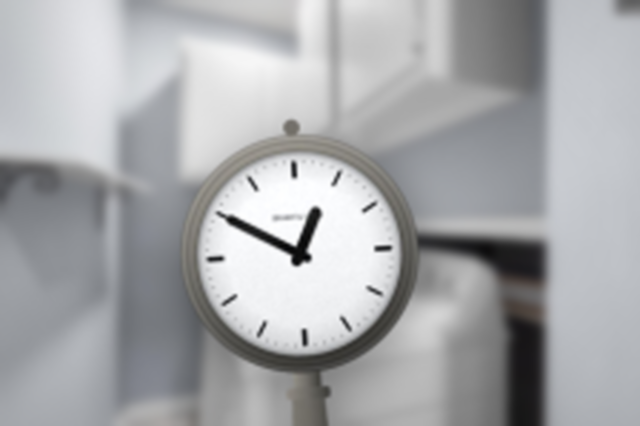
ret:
12:50
